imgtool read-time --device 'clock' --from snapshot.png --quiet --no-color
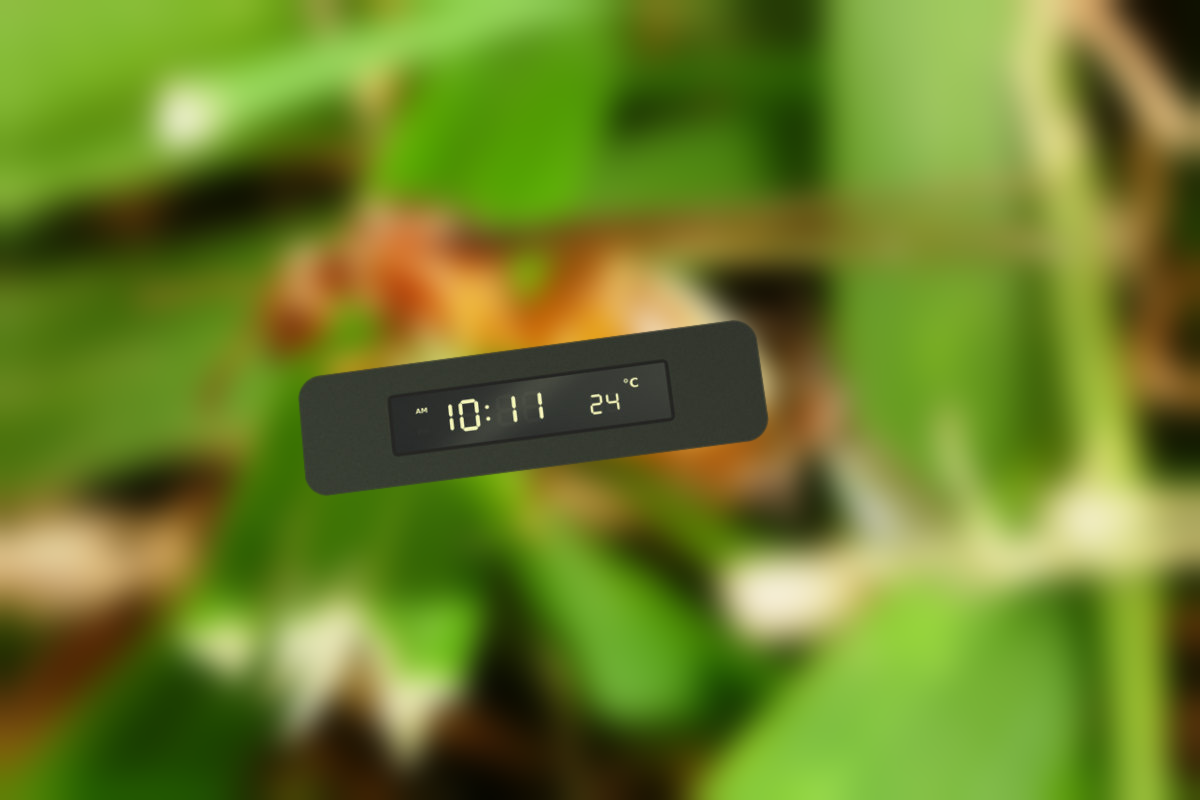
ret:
10:11
